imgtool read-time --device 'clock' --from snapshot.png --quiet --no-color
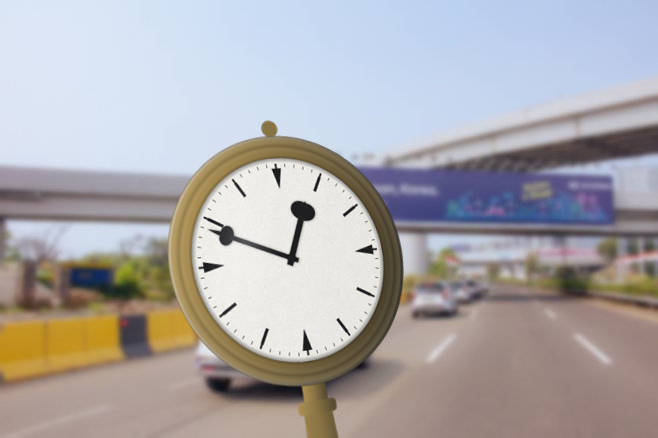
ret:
12:49
